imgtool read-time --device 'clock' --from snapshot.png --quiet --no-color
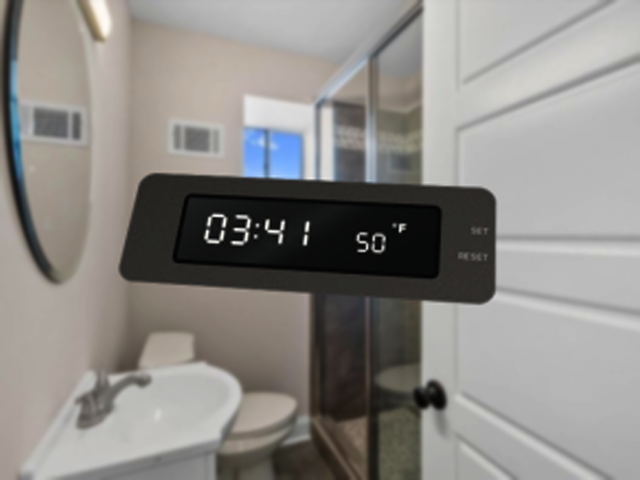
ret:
3:41
